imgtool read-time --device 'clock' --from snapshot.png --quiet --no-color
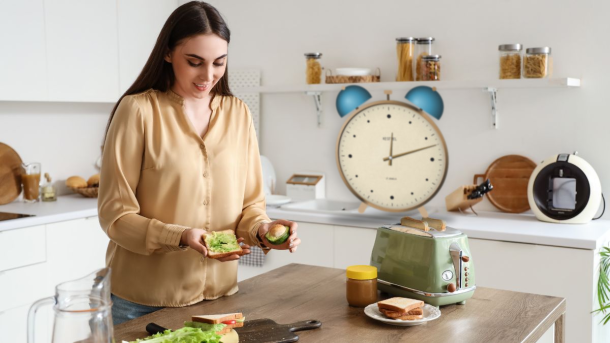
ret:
12:12
